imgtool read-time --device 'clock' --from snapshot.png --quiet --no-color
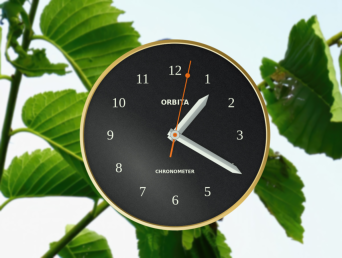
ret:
1:20:02
